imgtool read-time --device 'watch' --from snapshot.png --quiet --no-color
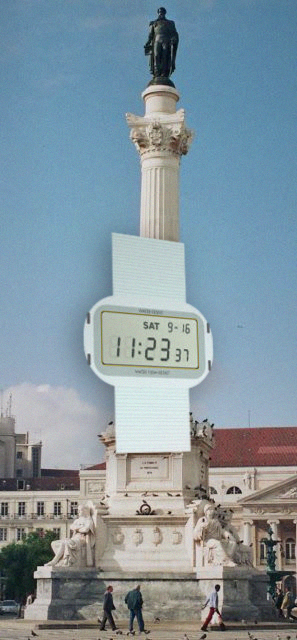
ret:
11:23:37
